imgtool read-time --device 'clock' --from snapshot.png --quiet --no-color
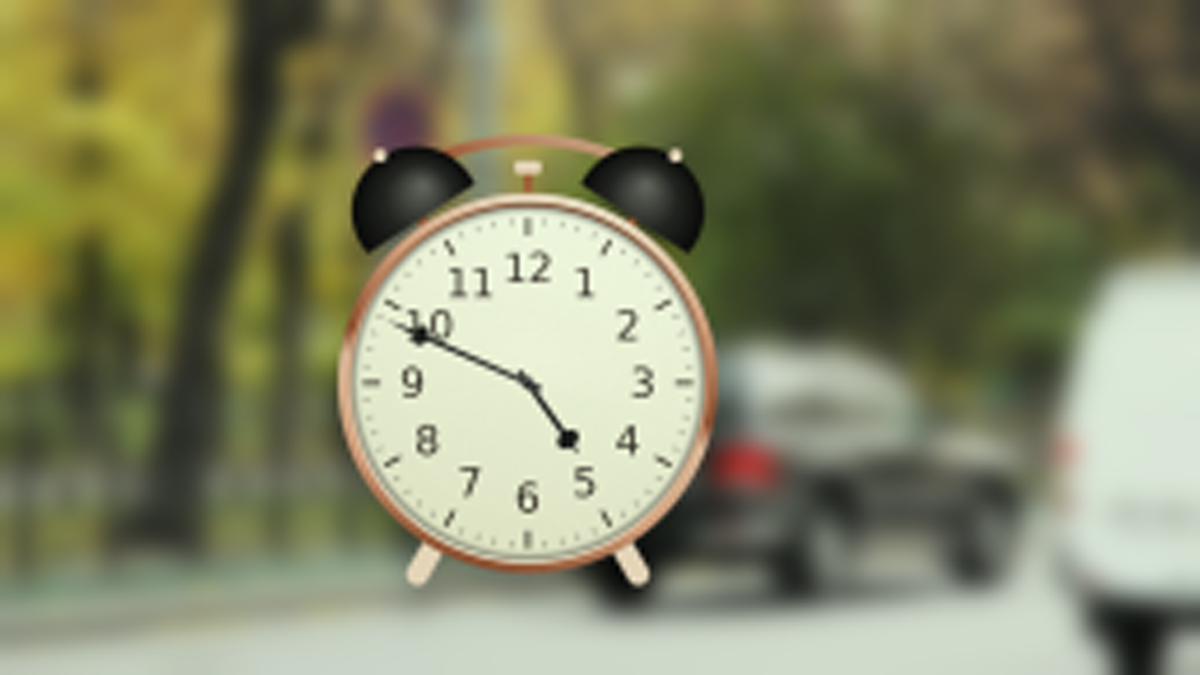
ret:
4:49
